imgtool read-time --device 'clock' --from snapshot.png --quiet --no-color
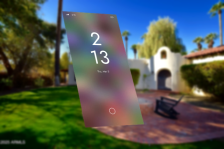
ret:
2:13
